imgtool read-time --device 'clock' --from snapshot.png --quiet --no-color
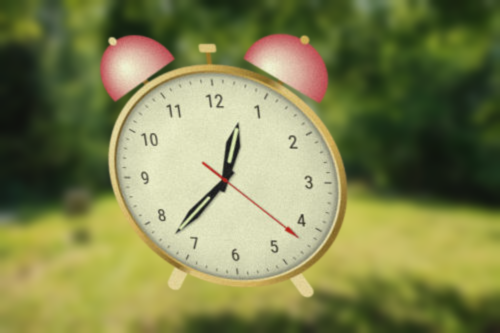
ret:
12:37:22
